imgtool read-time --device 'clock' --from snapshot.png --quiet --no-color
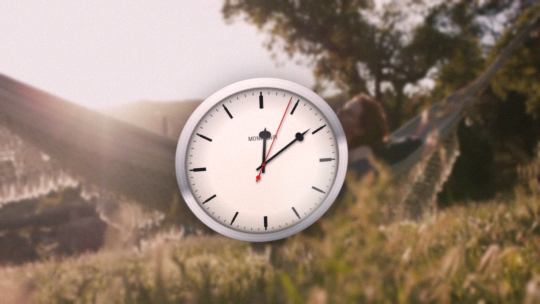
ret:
12:09:04
